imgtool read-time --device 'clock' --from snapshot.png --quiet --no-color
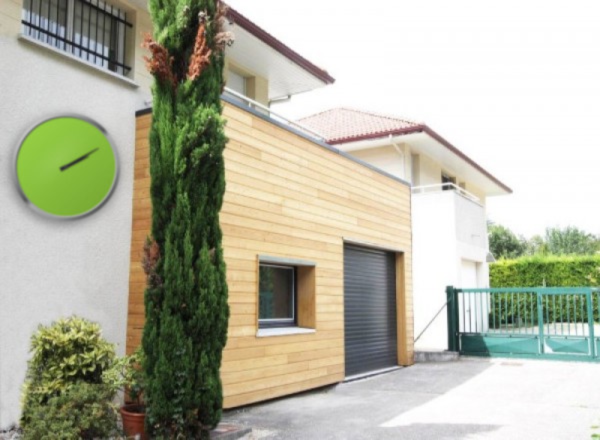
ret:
2:10
